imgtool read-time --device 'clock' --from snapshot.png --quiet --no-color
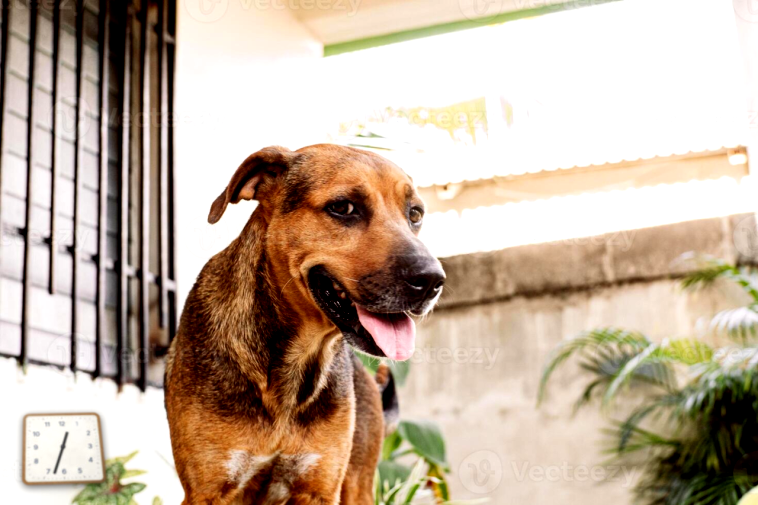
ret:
12:33
